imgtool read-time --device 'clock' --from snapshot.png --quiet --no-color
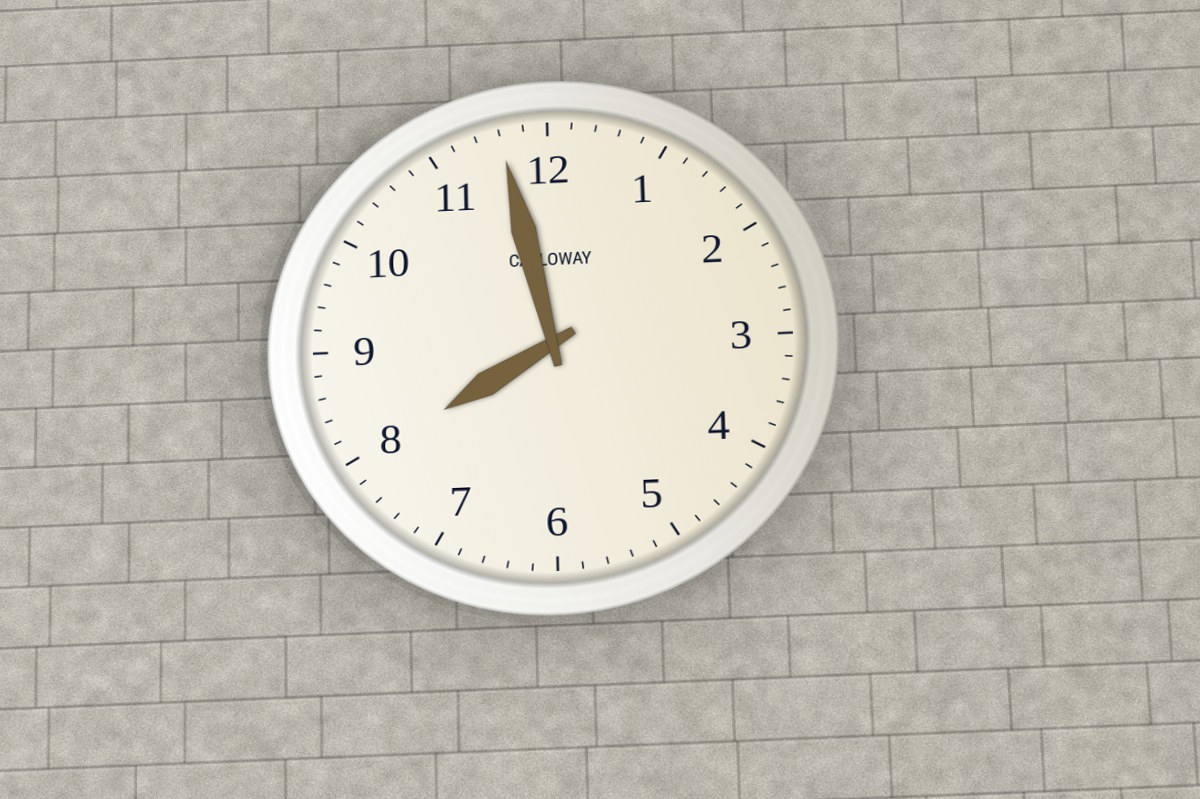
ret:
7:58
